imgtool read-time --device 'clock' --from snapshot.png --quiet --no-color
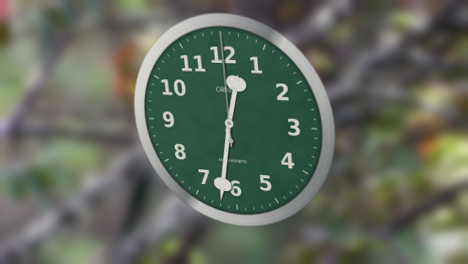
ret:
12:32:00
